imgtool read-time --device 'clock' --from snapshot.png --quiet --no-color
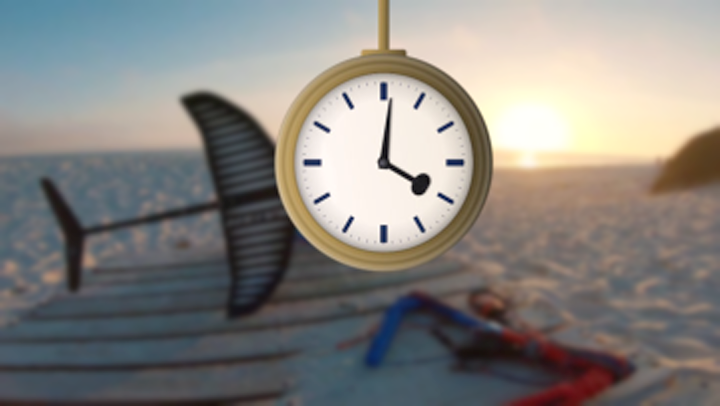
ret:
4:01
